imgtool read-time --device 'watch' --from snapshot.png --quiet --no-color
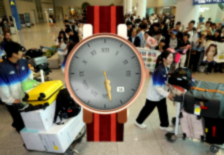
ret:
5:28
